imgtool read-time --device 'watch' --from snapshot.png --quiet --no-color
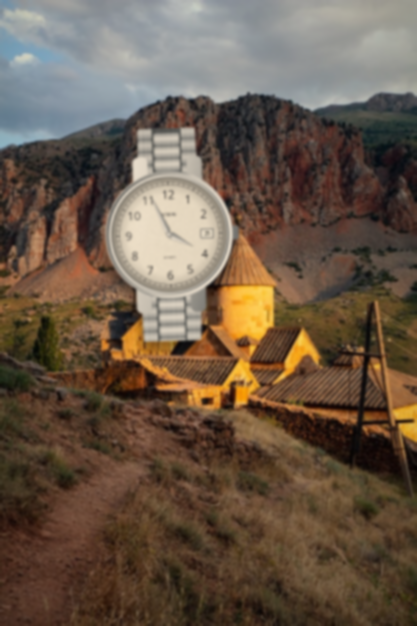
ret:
3:56
